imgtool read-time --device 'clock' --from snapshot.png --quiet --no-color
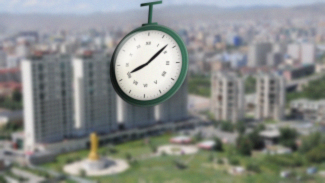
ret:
8:08
